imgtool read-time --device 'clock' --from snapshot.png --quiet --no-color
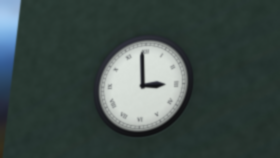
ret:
2:59
